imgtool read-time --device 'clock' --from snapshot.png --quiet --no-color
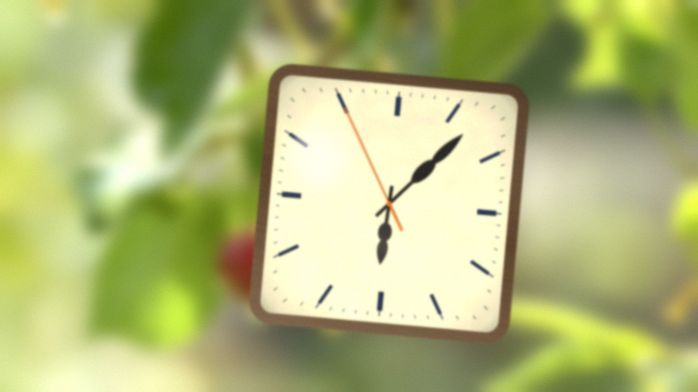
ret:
6:06:55
